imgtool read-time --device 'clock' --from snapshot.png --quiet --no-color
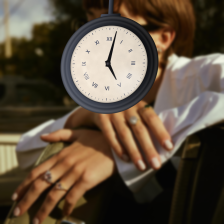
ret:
5:02
